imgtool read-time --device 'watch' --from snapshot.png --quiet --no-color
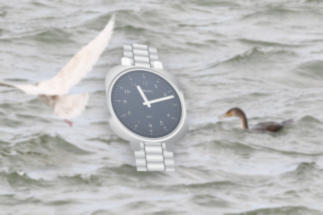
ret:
11:12
